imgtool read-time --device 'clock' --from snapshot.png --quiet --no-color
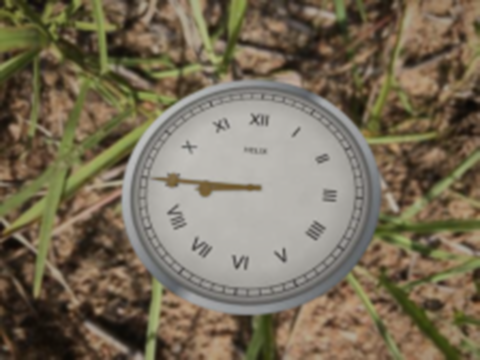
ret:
8:45
